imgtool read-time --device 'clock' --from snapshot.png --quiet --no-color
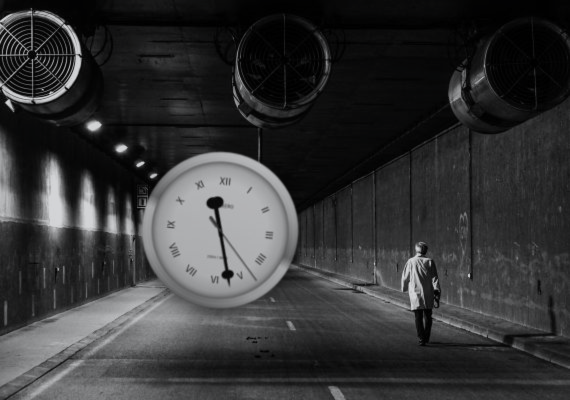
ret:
11:27:23
